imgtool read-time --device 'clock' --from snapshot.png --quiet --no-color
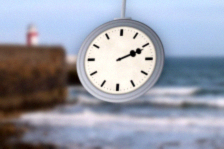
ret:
2:11
